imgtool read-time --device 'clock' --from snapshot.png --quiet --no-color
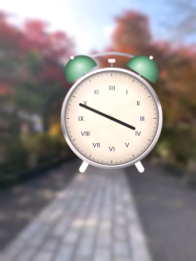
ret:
3:49
